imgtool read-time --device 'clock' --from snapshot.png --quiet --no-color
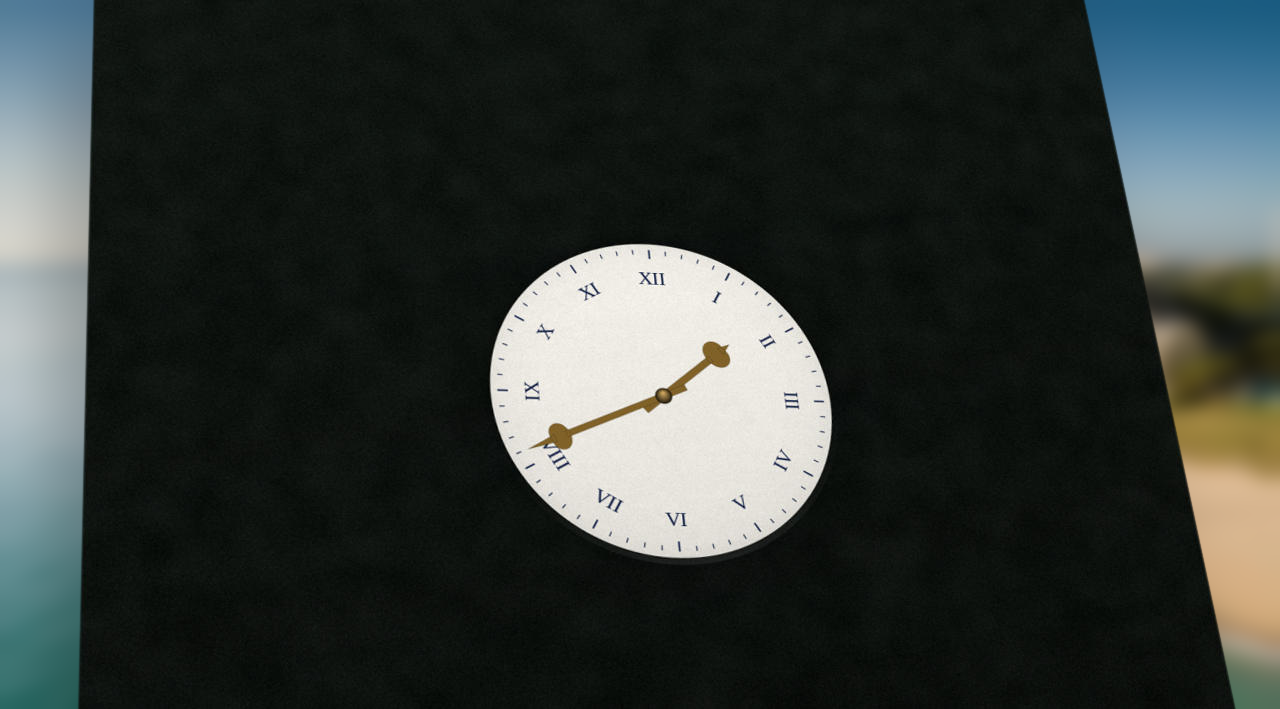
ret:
1:41
